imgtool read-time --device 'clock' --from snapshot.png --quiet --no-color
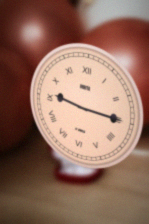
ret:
9:15
